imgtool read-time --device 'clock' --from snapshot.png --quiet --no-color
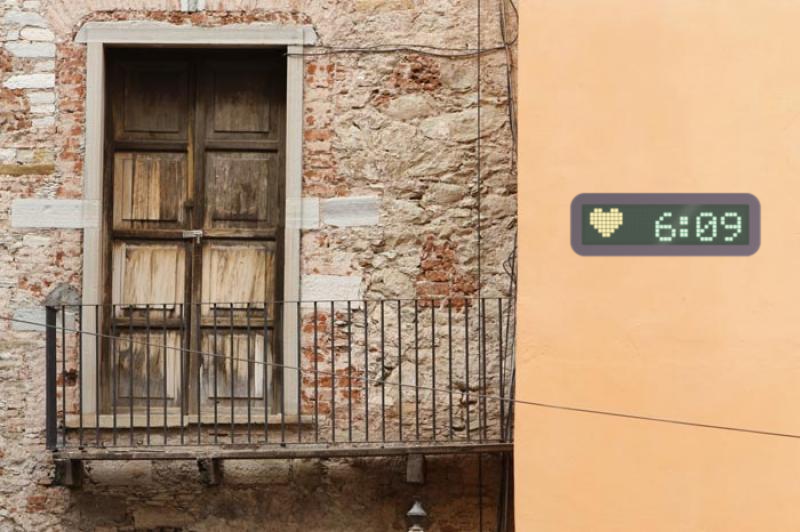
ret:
6:09
